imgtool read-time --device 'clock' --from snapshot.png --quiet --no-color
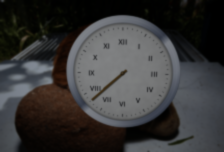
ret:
7:38
